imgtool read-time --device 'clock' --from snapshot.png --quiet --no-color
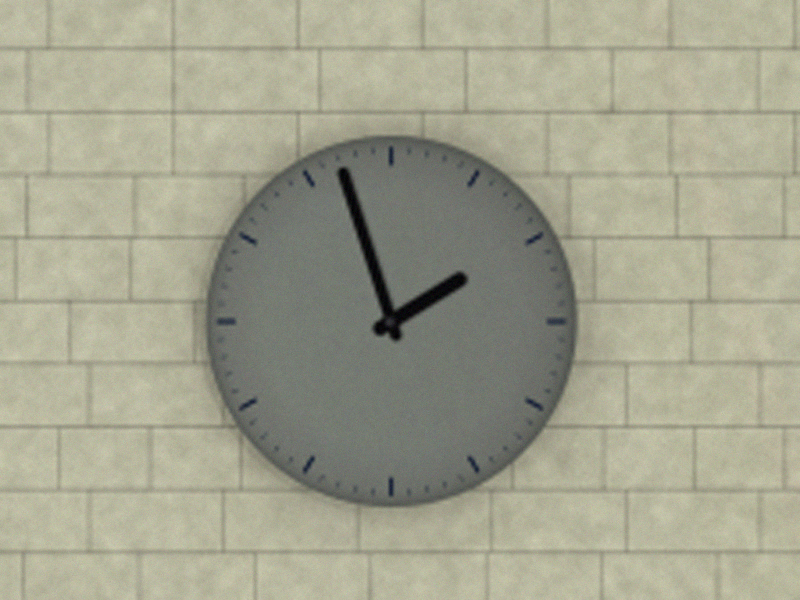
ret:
1:57
